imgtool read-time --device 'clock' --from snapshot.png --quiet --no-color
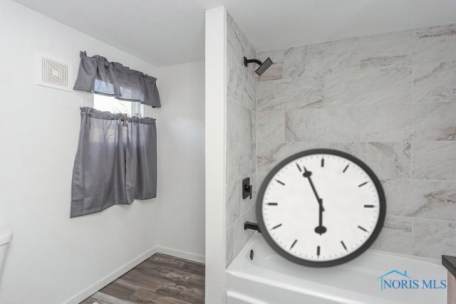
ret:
5:56
